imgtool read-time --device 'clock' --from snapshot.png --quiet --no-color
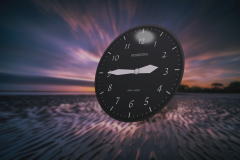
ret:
2:45
